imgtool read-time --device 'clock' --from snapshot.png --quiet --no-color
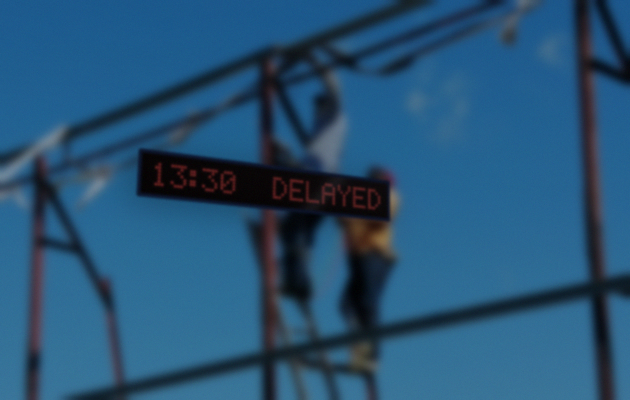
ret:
13:30
